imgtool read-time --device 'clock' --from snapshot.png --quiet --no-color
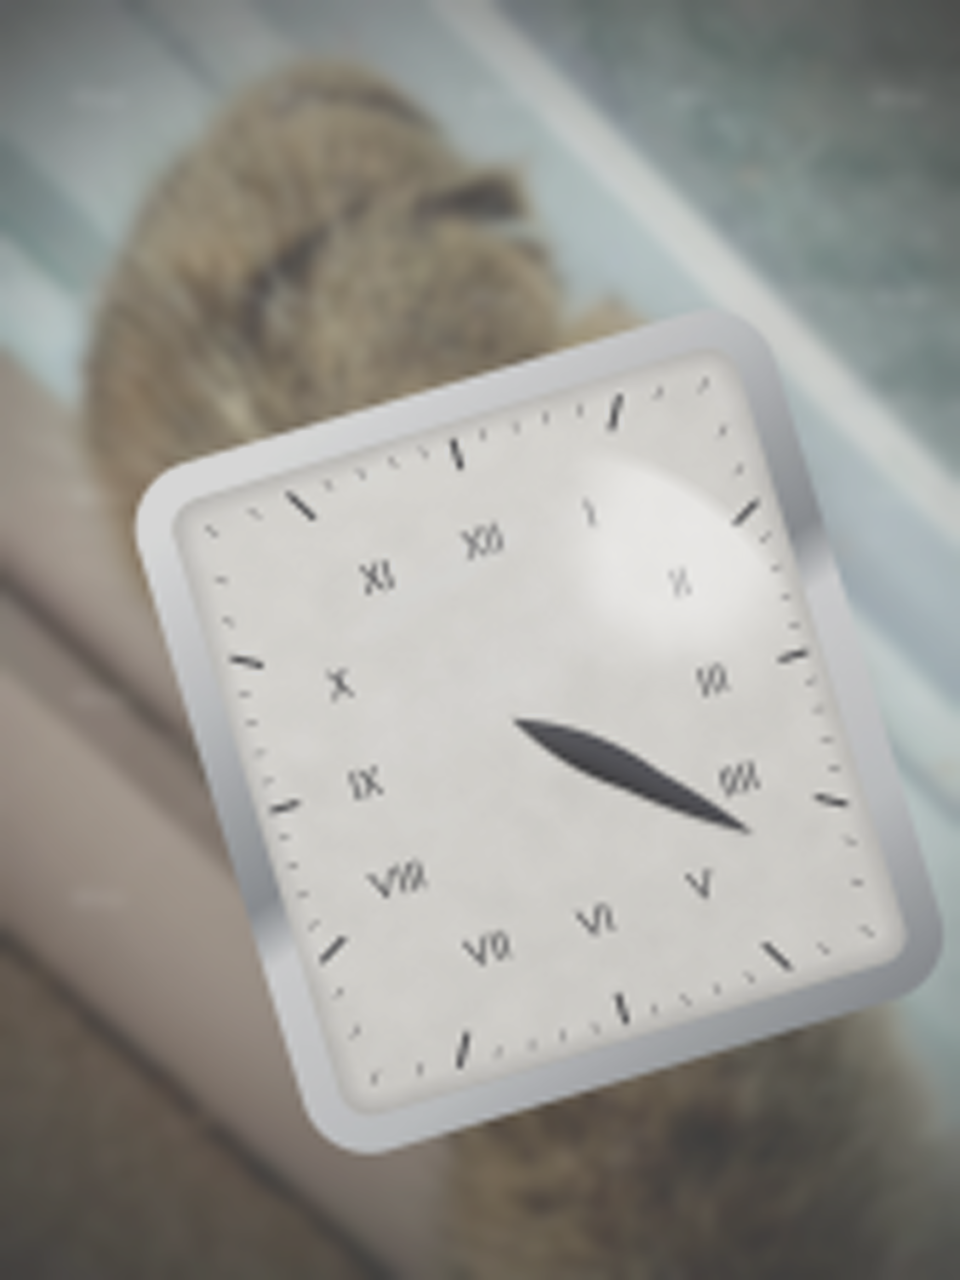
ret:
4:22
